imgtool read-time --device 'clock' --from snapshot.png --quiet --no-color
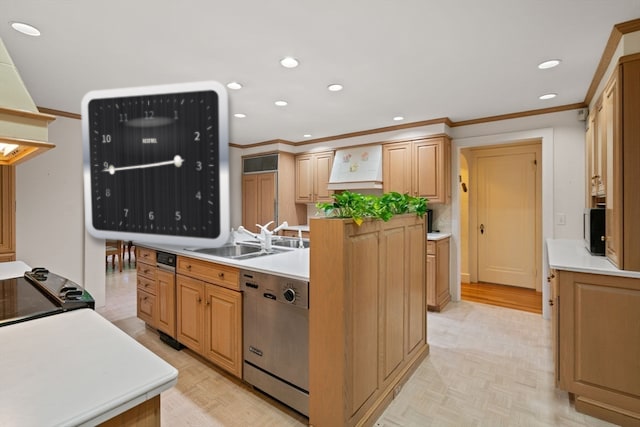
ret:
2:44
